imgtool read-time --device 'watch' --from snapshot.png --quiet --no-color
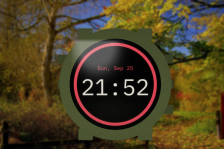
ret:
21:52
